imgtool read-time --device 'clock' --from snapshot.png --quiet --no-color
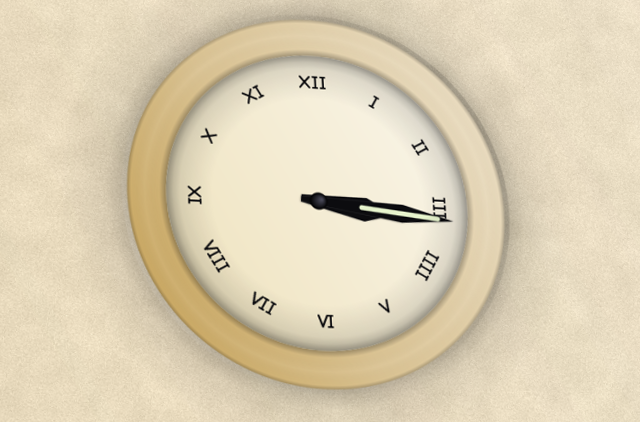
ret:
3:16
